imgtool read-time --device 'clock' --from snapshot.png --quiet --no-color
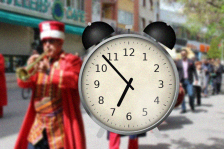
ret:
6:53
